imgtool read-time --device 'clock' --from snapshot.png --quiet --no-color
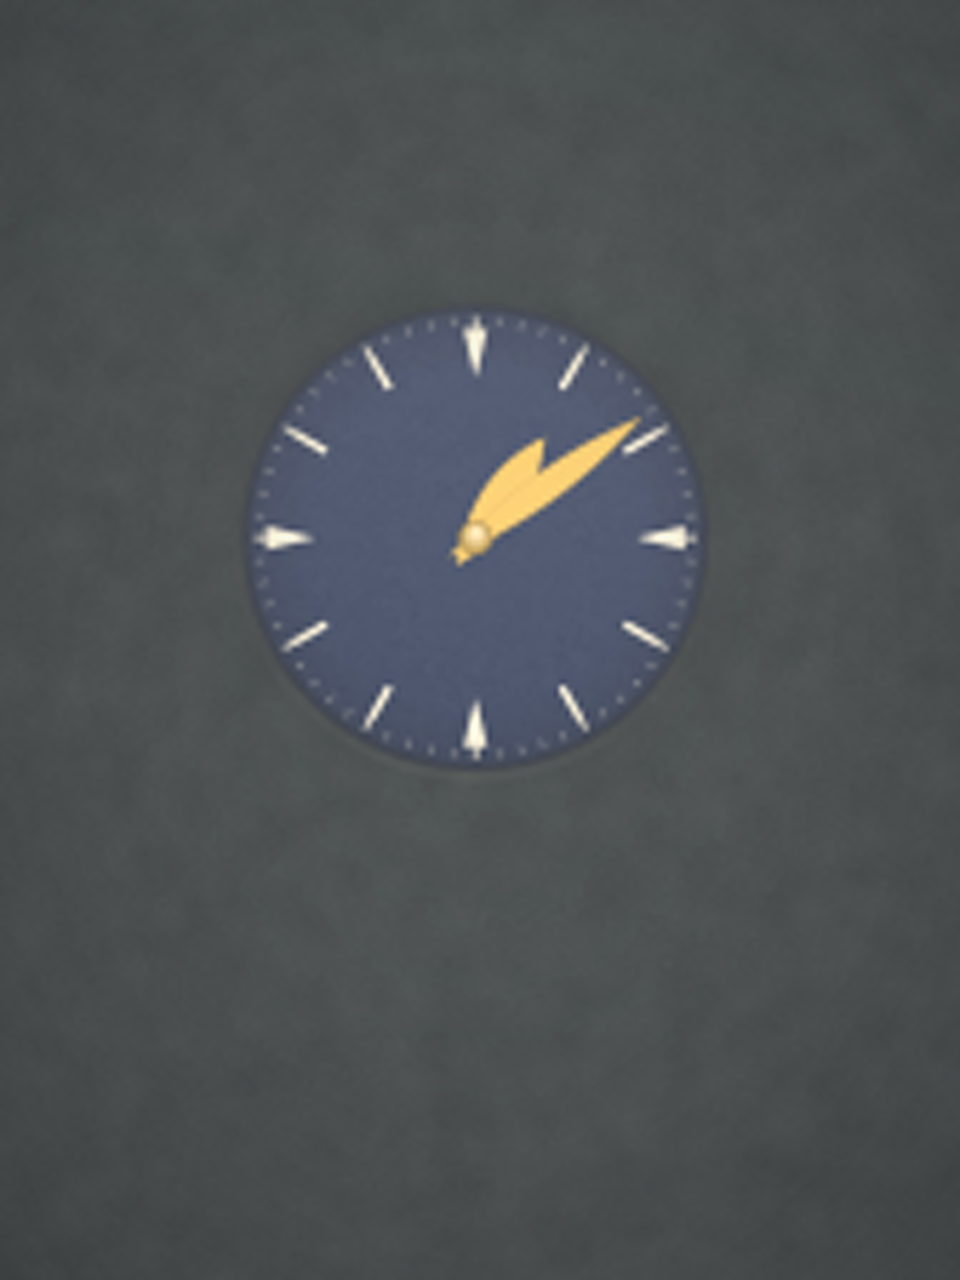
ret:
1:09
